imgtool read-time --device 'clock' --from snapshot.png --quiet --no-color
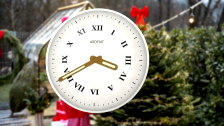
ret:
3:40
